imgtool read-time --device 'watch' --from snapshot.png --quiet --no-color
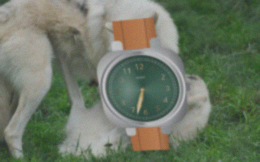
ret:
6:33
